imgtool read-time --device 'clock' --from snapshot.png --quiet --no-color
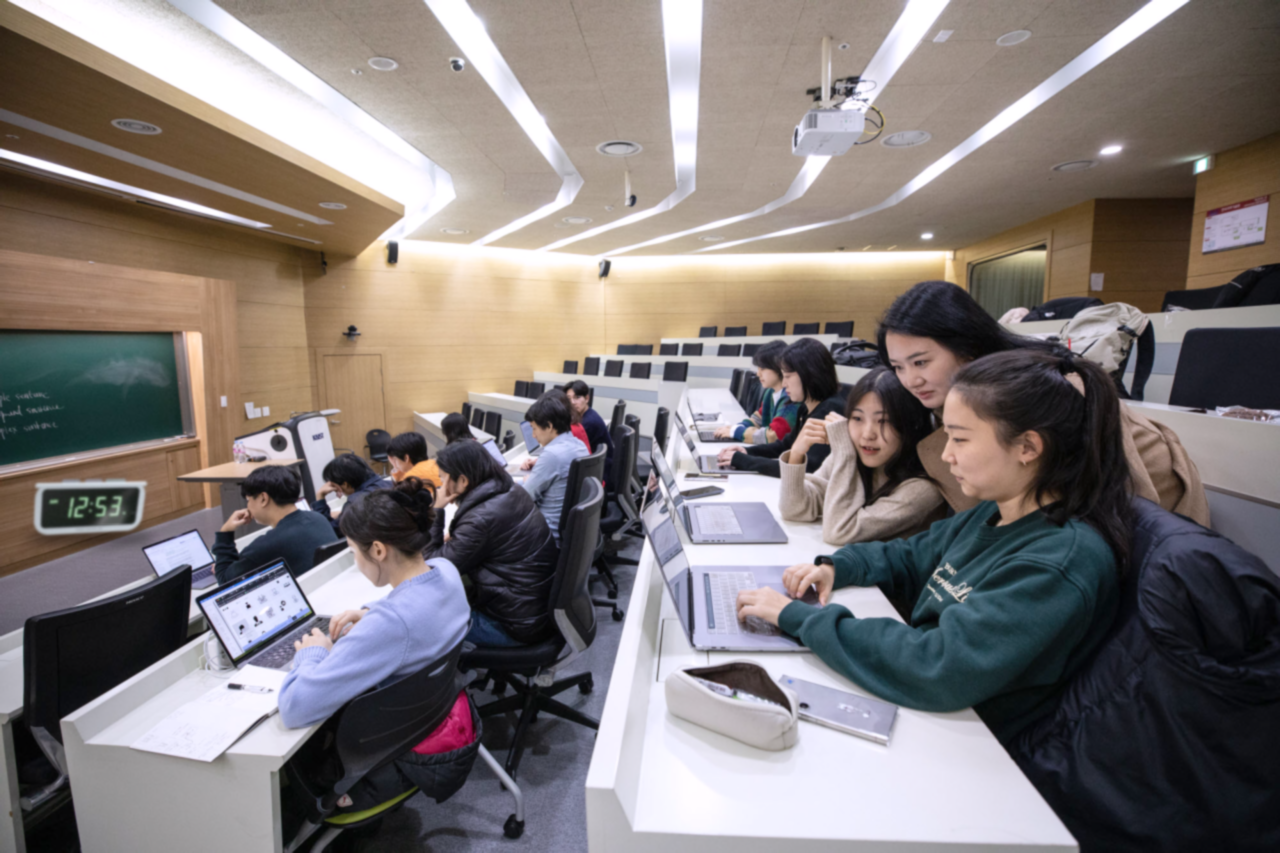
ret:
12:53
